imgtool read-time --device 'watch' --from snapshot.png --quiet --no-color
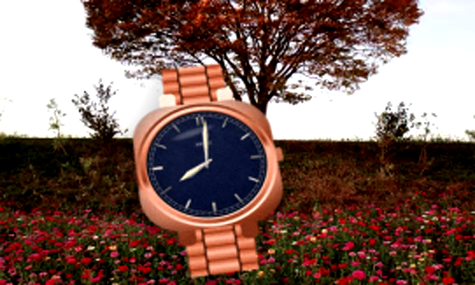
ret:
8:01
